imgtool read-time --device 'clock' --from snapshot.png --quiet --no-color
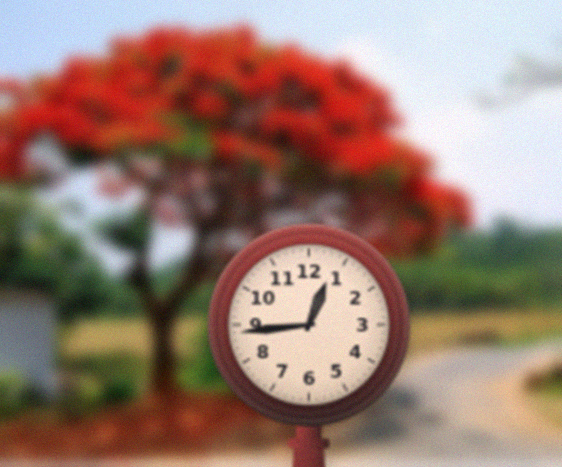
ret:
12:44
